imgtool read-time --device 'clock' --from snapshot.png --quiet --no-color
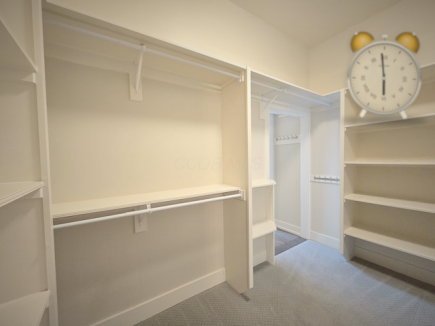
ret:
5:59
